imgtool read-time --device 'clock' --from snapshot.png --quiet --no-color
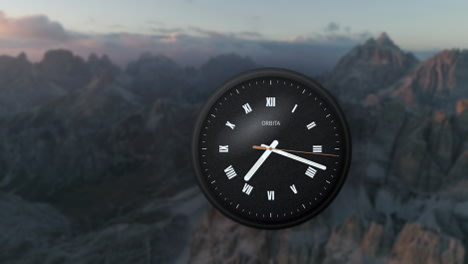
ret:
7:18:16
